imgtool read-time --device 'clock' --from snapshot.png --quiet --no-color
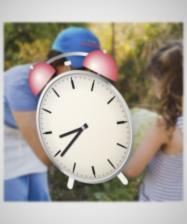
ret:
8:39
